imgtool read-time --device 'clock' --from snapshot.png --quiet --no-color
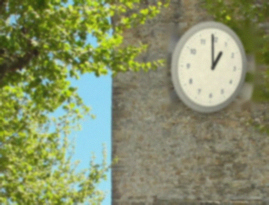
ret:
12:59
